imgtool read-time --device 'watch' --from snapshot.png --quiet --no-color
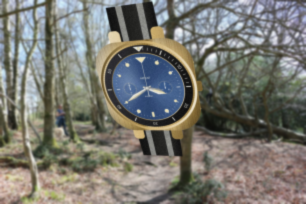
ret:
3:40
